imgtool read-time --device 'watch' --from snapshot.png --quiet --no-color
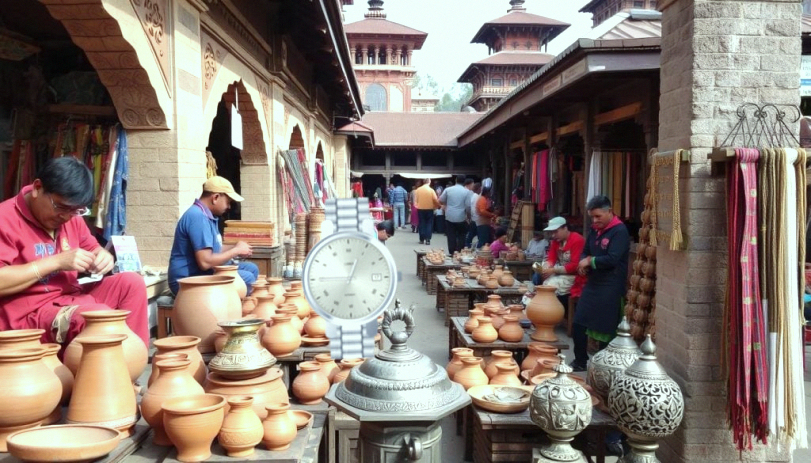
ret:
12:45
